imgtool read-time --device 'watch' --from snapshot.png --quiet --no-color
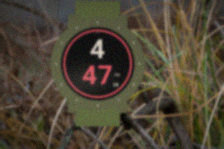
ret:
4:47
